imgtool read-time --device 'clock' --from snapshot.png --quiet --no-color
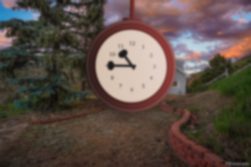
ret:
10:45
